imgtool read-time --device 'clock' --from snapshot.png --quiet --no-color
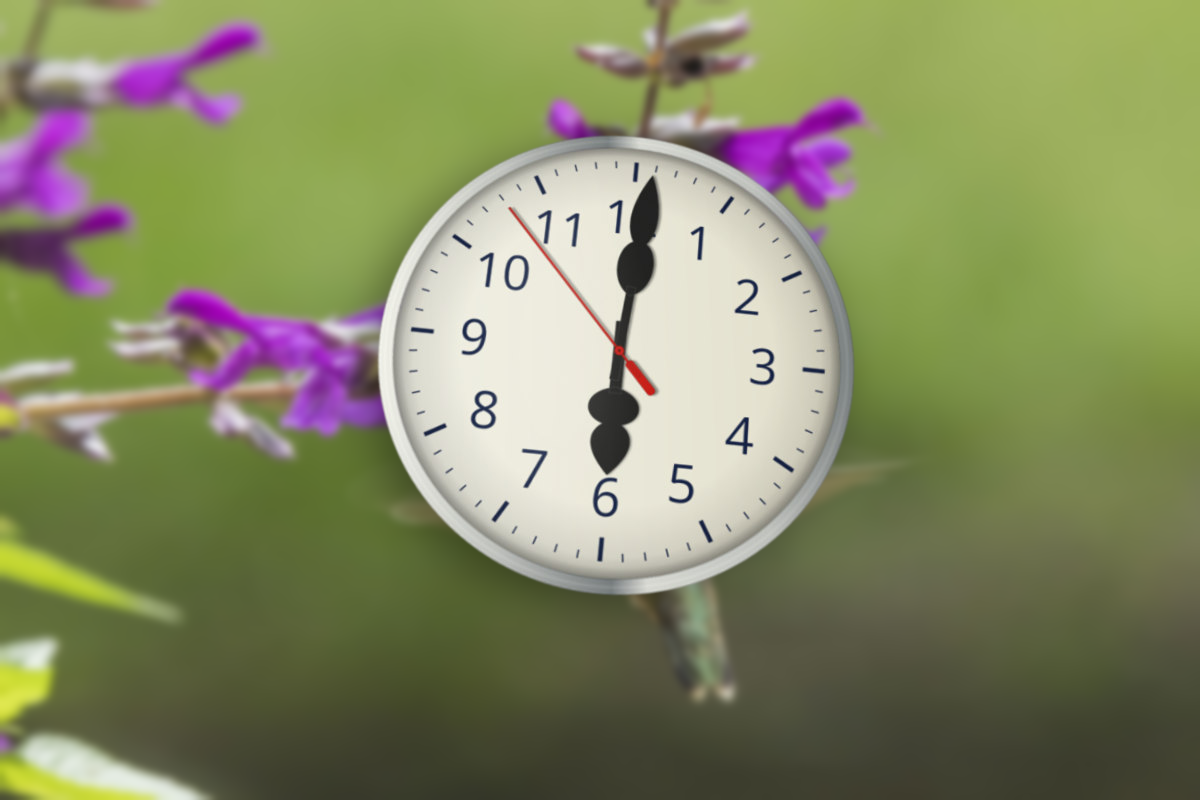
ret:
6:00:53
